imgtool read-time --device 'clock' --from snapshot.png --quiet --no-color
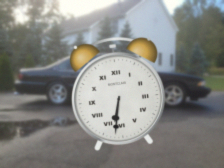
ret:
6:32
